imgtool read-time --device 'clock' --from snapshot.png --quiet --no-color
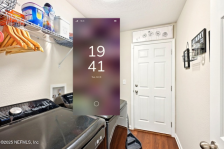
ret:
19:41
